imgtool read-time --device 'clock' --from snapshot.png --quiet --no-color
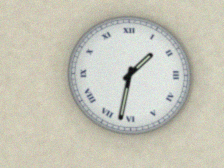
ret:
1:32
